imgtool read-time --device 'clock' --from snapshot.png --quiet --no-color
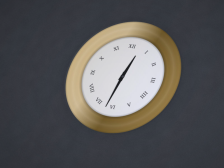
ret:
12:32
